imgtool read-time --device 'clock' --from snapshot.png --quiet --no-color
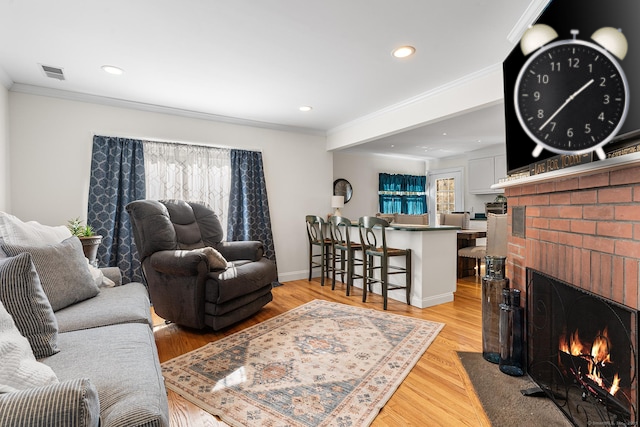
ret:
1:37
